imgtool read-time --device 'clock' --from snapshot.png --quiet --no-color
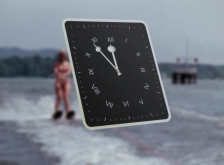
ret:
11:54
